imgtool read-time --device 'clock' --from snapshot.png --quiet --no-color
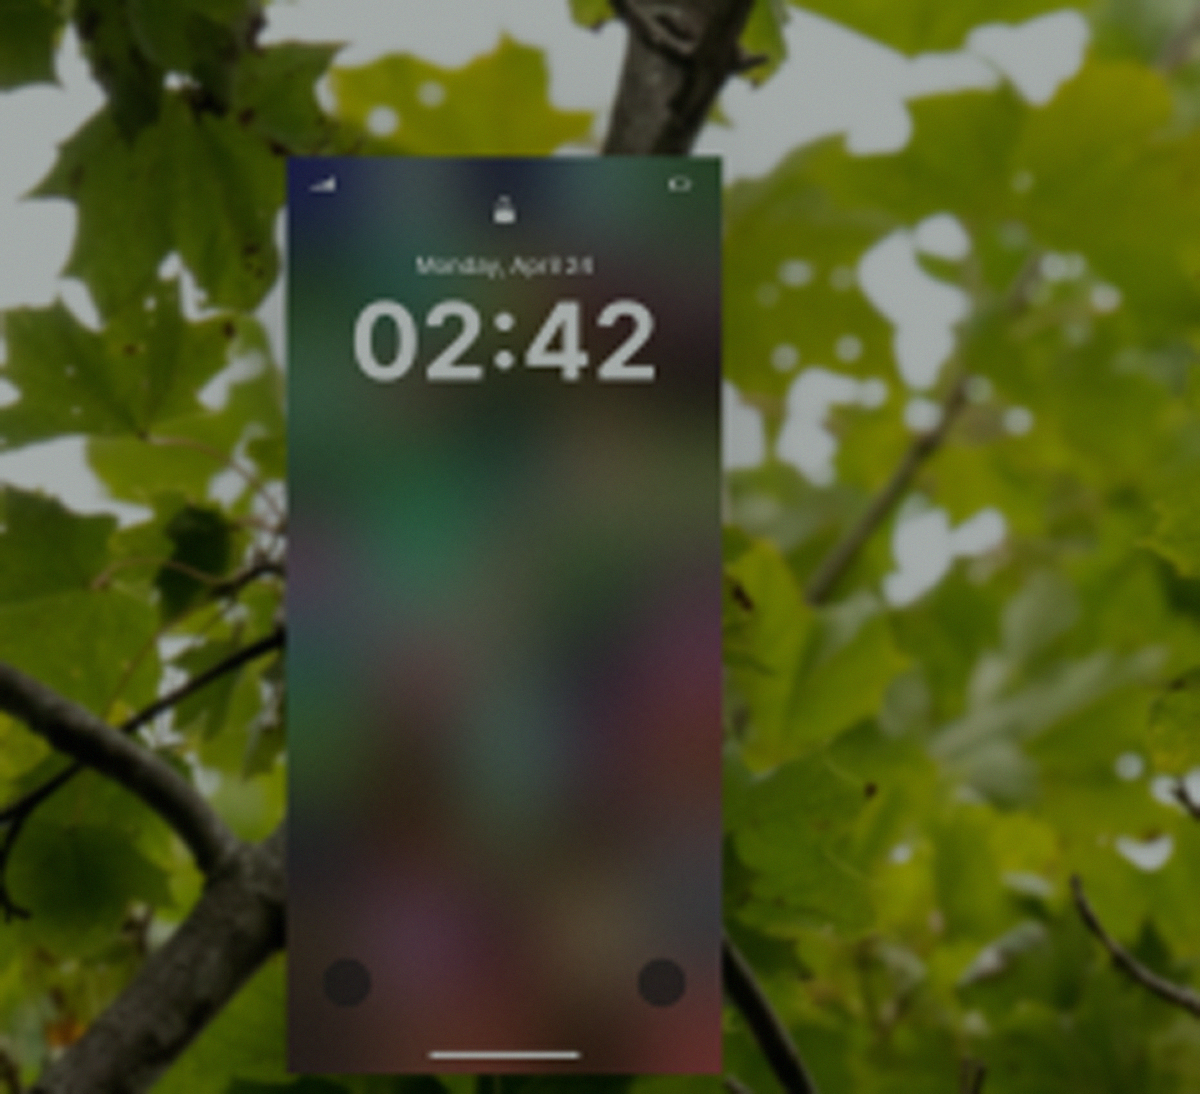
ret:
2:42
